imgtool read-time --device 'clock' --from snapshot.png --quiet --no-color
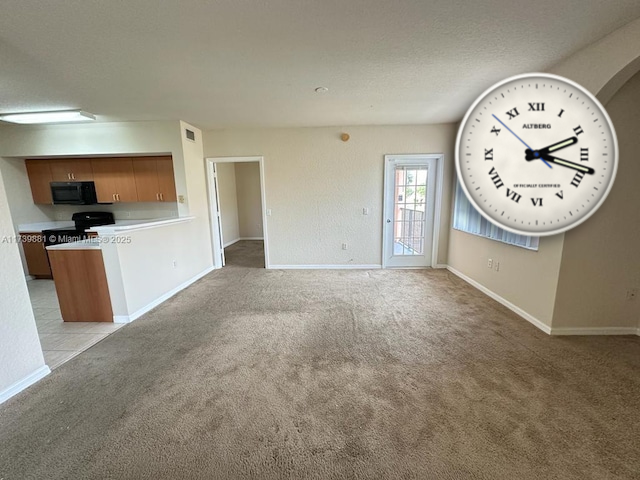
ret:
2:17:52
